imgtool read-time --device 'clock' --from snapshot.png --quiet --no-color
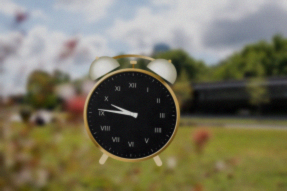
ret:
9:46
